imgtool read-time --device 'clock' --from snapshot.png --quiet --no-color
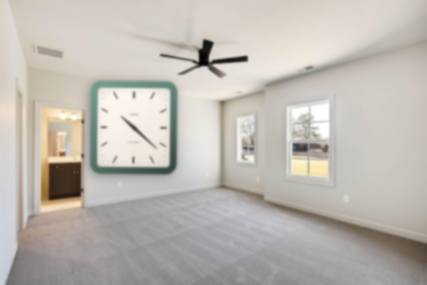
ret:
10:22
